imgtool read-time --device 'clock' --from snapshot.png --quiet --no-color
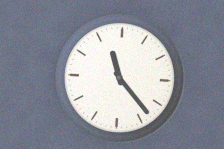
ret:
11:23
